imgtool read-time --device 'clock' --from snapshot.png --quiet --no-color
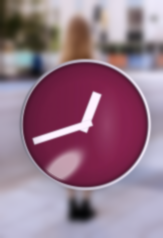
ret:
12:42
